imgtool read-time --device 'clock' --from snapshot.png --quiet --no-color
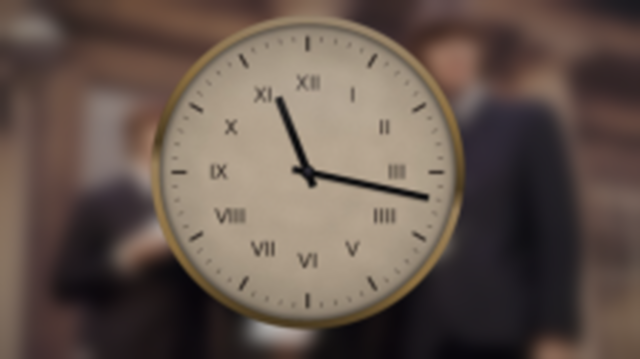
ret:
11:17
